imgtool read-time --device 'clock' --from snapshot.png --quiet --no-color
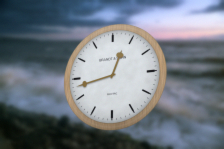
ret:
12:43
